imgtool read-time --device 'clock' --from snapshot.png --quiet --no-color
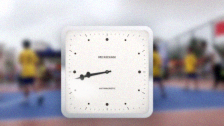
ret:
8:43
